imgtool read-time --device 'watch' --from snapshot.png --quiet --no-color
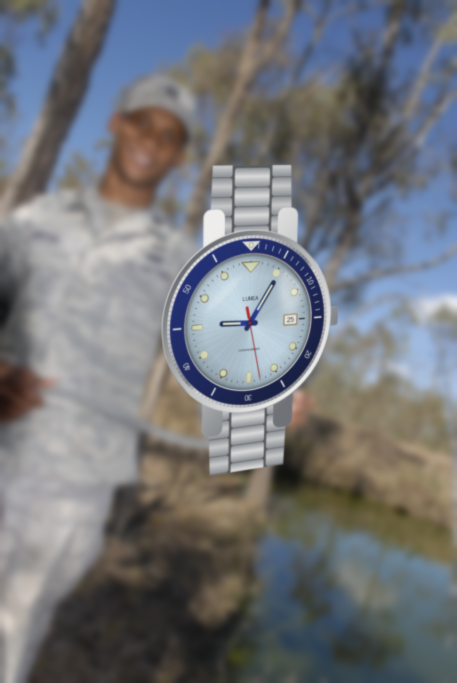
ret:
9:05:28
